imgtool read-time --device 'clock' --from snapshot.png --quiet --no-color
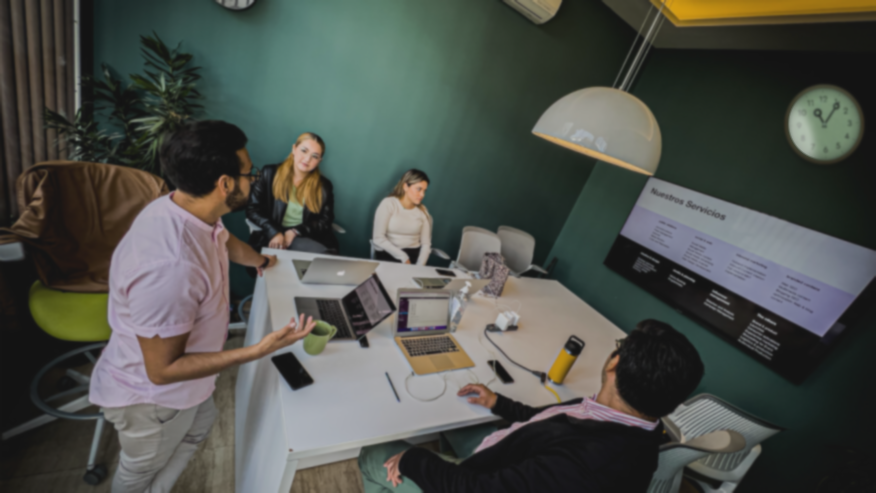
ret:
11:06
